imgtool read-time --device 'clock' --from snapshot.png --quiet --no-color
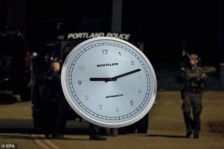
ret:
9:13
